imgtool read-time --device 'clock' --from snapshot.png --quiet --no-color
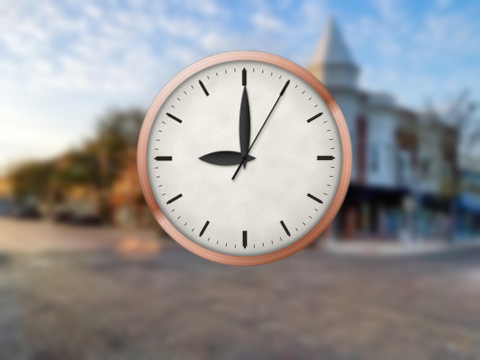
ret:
9:00:05
